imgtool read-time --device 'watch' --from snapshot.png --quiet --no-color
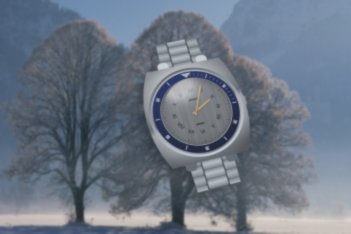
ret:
2:04
